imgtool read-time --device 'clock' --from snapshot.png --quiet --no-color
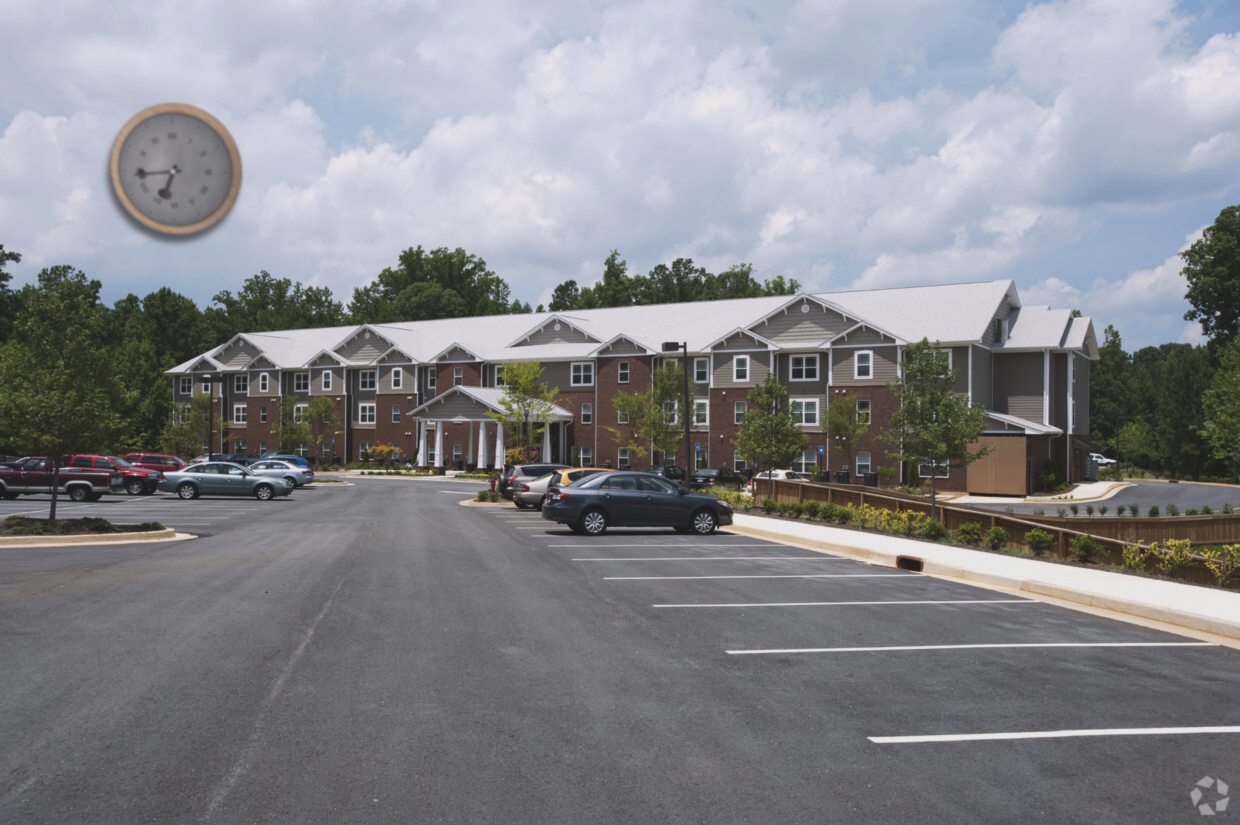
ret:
6:44
